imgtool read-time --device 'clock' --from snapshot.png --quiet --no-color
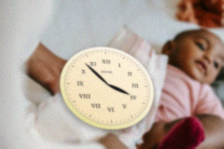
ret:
3:53
